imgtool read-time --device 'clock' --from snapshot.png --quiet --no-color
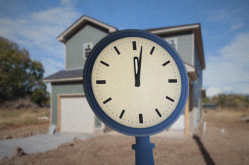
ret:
12:02
